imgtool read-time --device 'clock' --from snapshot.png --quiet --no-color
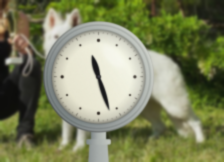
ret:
11:27
